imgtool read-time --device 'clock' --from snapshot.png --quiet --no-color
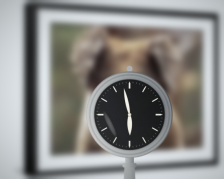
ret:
5:58
